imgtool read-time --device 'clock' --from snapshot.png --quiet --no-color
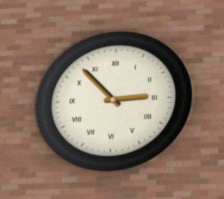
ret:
2:53
